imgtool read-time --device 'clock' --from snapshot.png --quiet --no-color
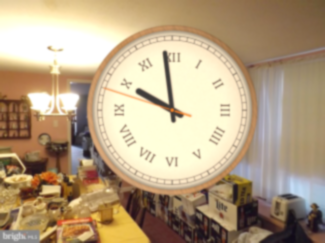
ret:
9:58:48
